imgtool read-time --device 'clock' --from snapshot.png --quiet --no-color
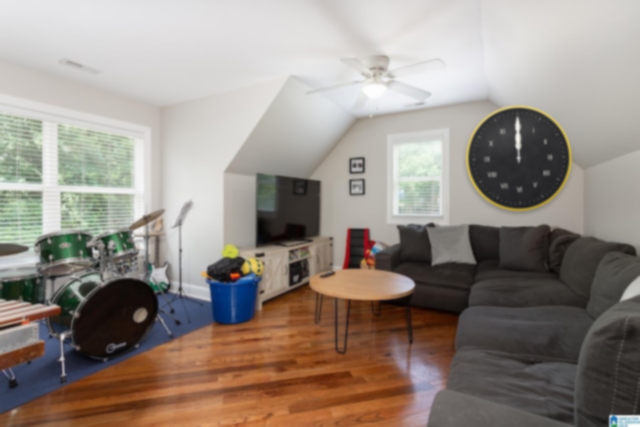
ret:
12:00
